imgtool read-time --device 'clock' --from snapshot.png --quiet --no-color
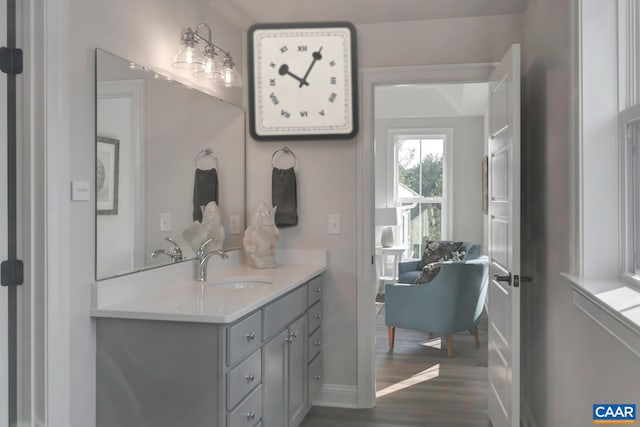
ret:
10:05
